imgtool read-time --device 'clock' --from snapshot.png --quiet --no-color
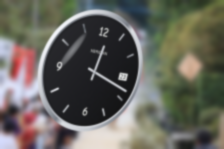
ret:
12:18
